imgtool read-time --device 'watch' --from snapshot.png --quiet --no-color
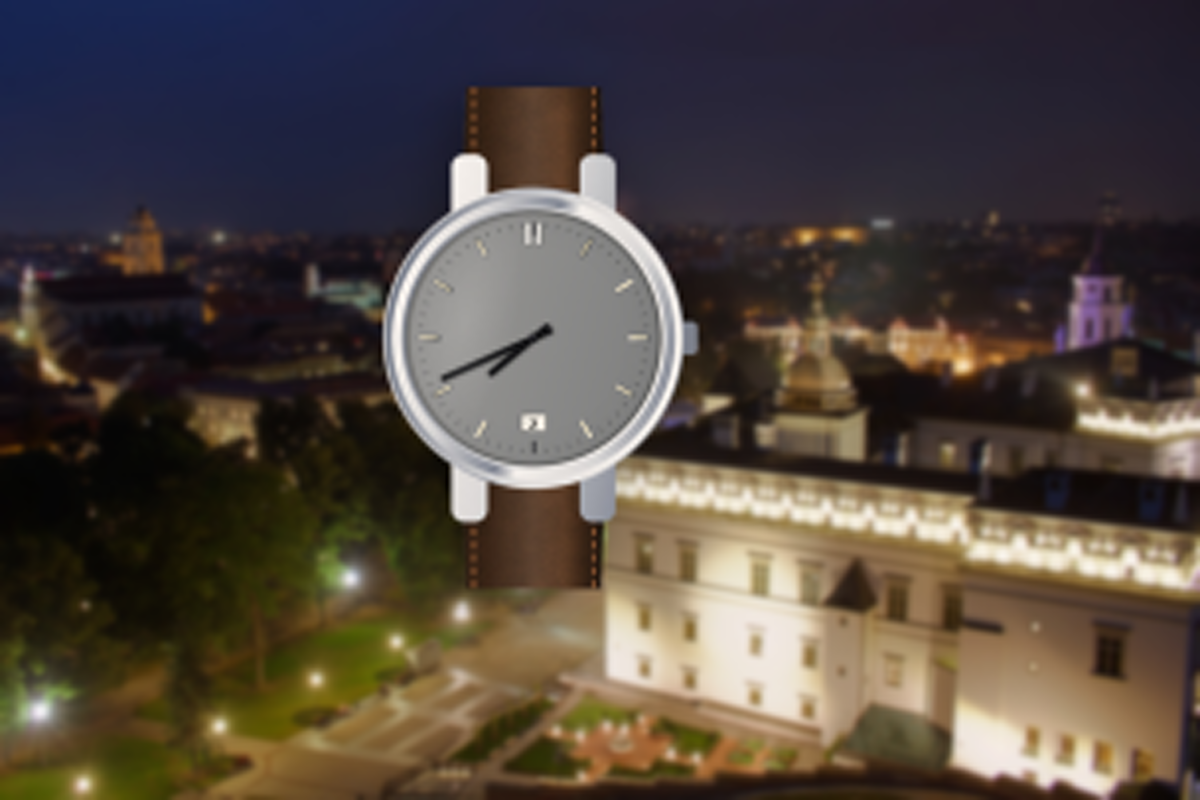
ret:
7:41
